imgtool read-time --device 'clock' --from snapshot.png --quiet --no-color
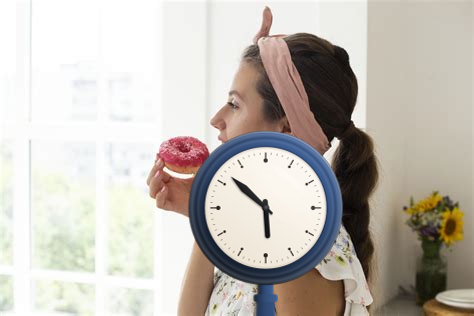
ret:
5:52
